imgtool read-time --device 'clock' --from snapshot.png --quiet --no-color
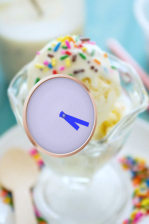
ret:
4:18
